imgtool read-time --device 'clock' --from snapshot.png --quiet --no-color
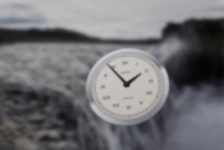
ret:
1:54
